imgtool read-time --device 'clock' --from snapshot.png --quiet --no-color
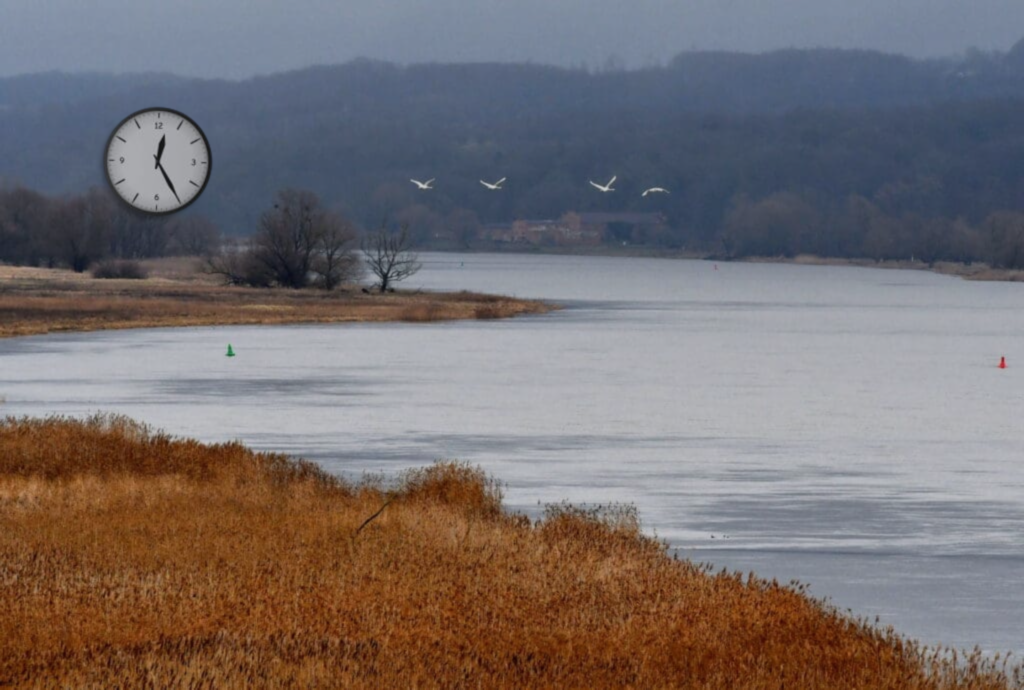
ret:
12:25
